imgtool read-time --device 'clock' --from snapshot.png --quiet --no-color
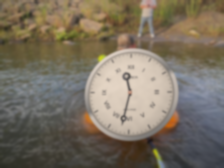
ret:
11:32
